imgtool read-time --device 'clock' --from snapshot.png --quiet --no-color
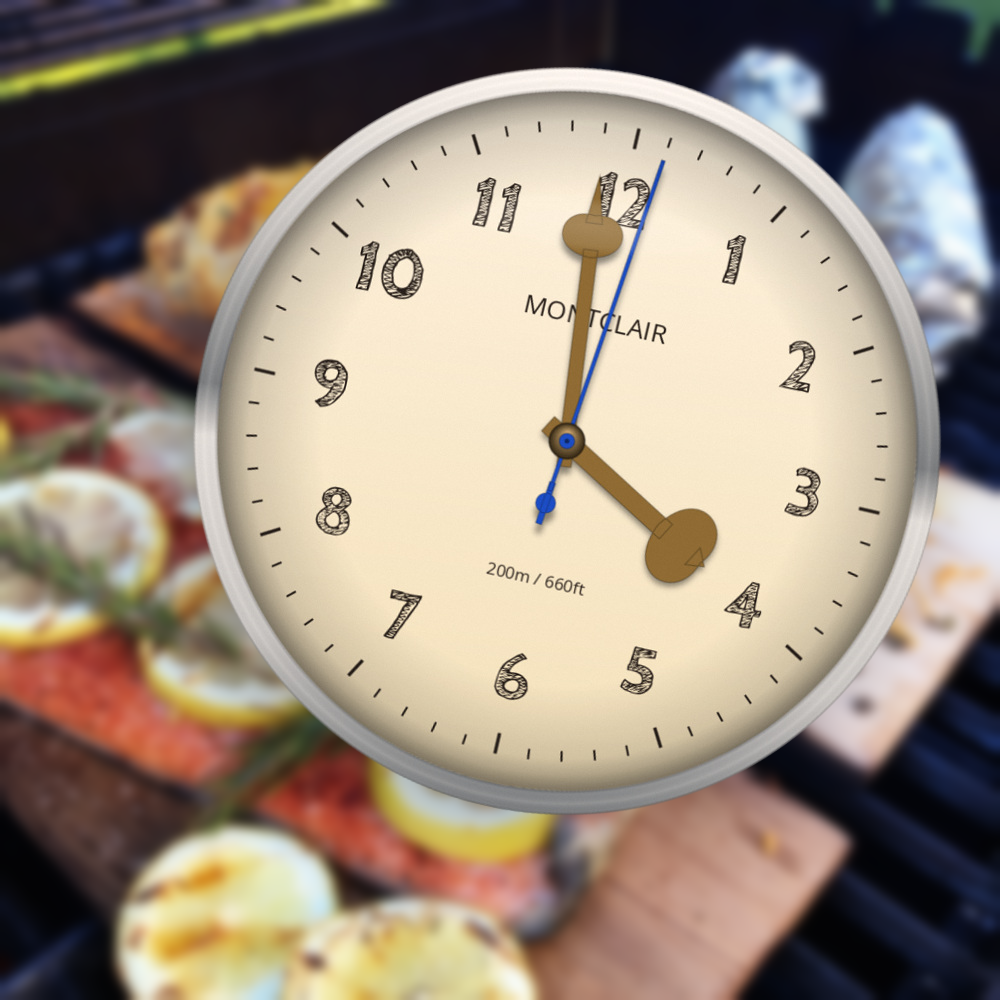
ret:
3:59:01
